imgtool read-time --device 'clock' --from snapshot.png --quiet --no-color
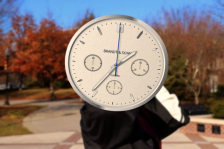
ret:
1:36
